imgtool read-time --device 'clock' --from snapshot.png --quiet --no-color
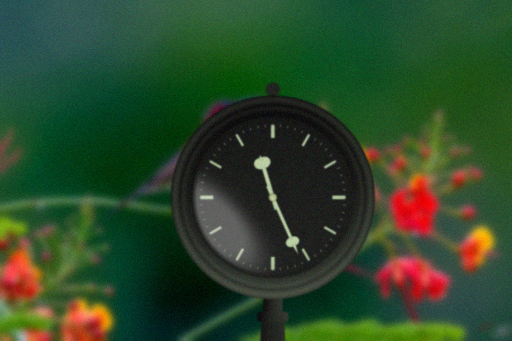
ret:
11:26
